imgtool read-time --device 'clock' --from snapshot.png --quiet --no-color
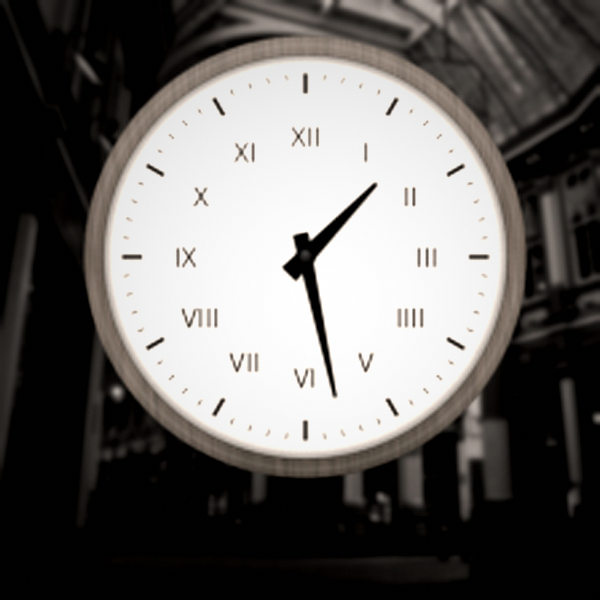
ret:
1:28
